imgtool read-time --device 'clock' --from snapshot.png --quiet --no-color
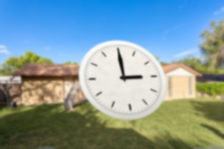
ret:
3:00
